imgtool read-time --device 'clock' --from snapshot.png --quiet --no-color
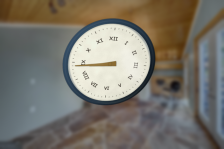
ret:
8:44
